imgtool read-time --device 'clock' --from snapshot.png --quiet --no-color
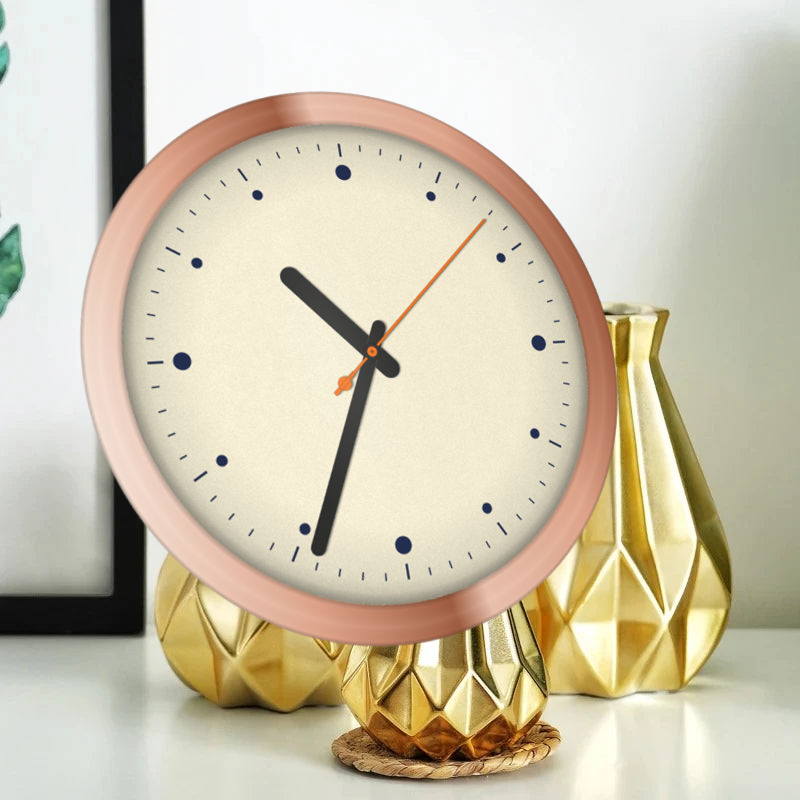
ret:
10:34:08
